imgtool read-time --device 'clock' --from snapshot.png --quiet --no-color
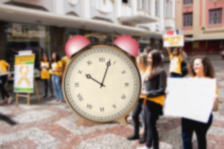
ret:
10:03
